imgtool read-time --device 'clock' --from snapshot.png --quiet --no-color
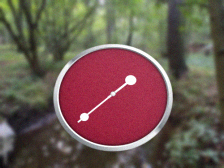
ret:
1:38
